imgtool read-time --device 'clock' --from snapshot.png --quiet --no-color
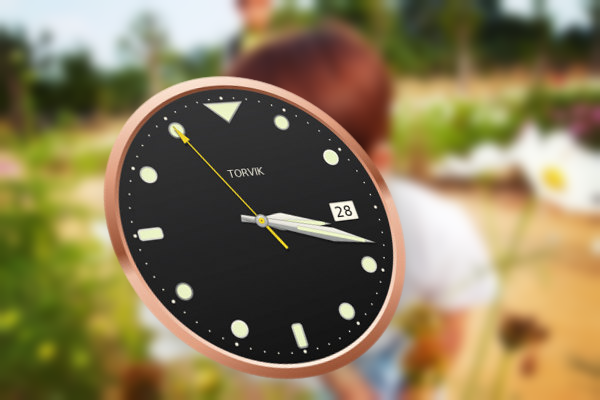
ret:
3:17:55
